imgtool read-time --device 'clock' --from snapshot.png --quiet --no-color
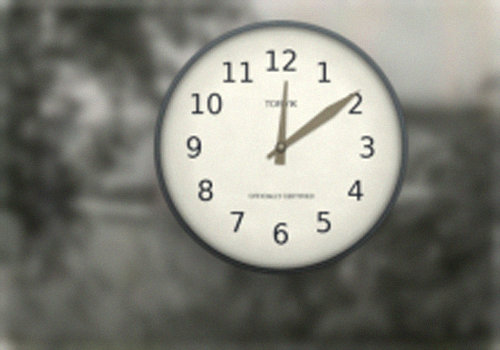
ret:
12:09
